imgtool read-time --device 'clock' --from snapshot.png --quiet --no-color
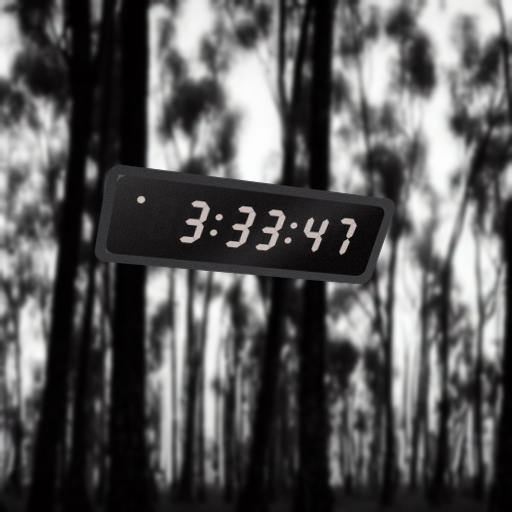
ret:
3:33:47
